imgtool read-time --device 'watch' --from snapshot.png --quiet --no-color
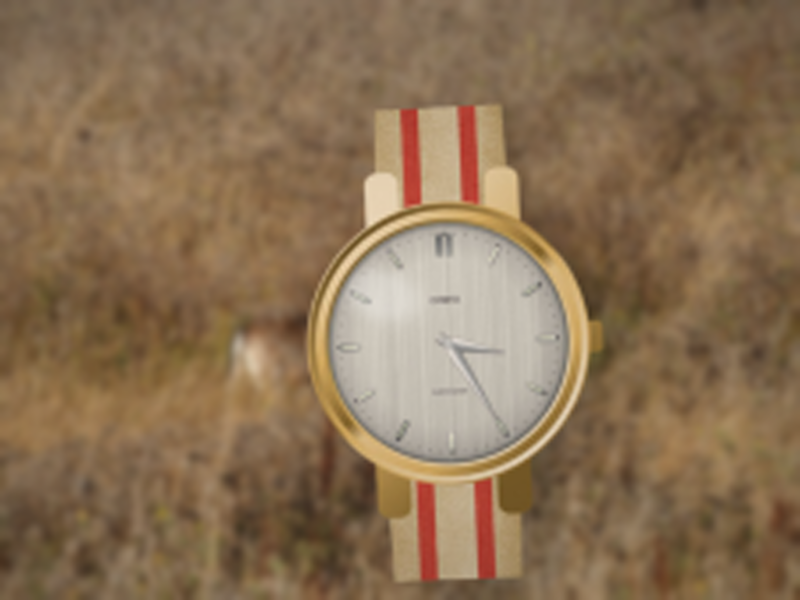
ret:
3:25
